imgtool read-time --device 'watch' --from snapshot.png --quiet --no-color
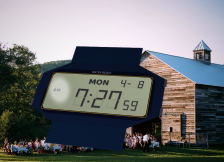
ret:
7:27:59
